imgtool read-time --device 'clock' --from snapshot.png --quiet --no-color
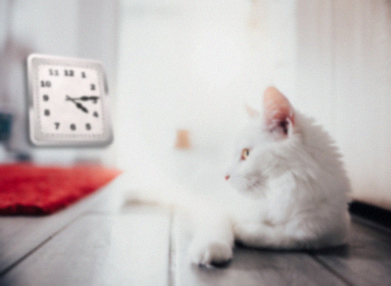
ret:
4:14
